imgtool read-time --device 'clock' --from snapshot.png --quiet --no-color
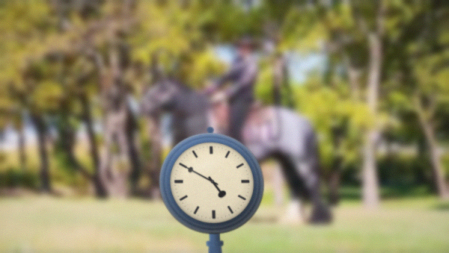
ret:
4:50
